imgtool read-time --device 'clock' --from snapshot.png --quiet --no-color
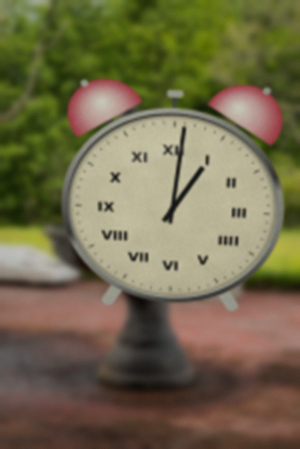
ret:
1:01
